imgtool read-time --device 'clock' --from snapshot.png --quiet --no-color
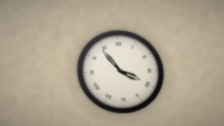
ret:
3:54
